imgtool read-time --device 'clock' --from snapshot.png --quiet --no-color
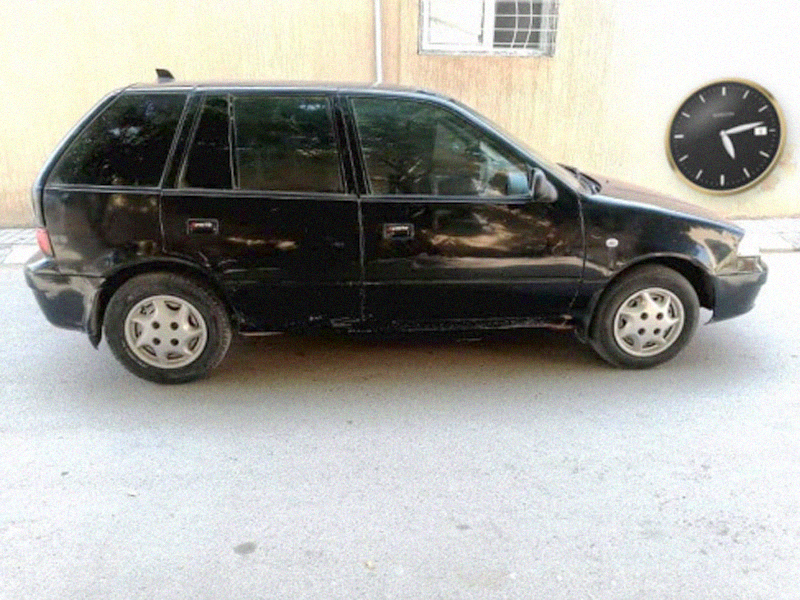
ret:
5:13
